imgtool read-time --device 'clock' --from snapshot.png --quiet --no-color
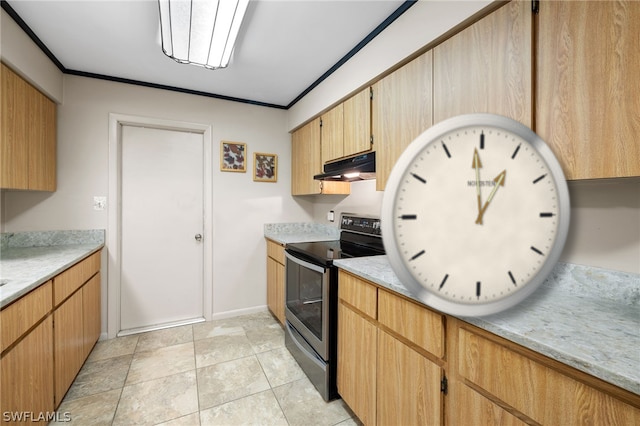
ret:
12:59
